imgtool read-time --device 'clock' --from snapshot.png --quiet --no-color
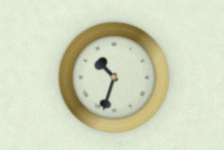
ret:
10:33
